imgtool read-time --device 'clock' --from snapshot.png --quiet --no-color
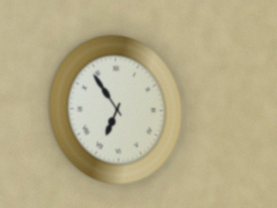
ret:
6:54
